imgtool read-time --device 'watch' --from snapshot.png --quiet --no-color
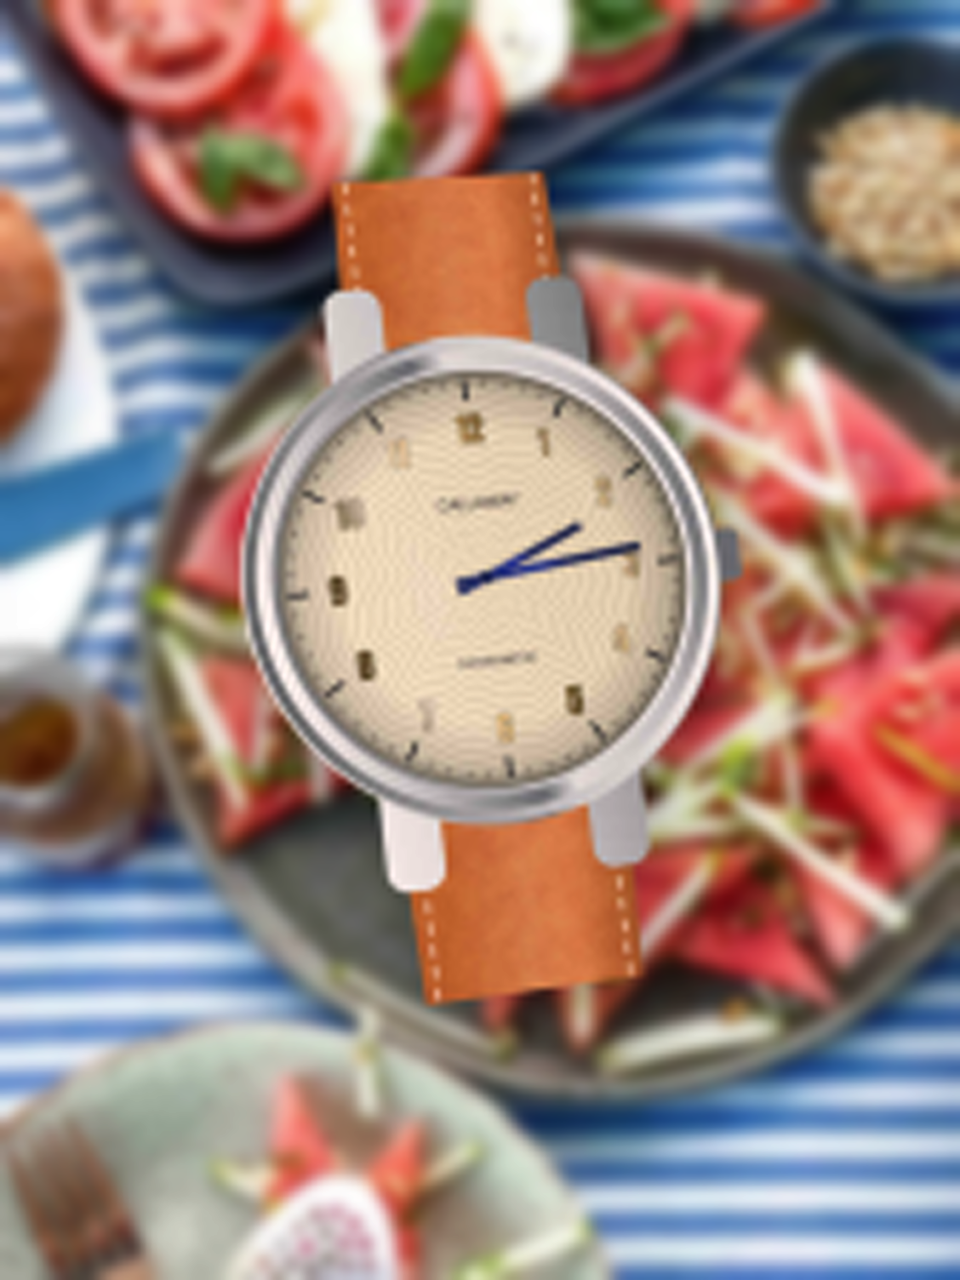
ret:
2:14
